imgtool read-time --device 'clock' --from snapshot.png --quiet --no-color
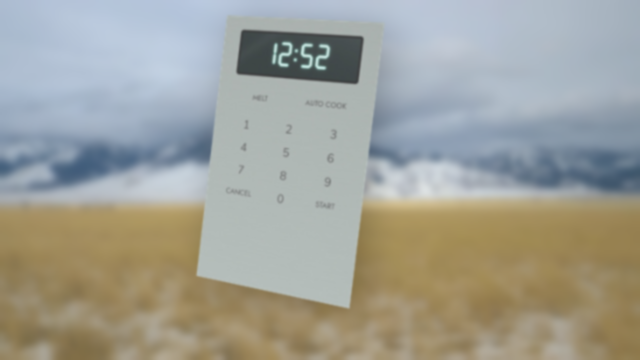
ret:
12:52
